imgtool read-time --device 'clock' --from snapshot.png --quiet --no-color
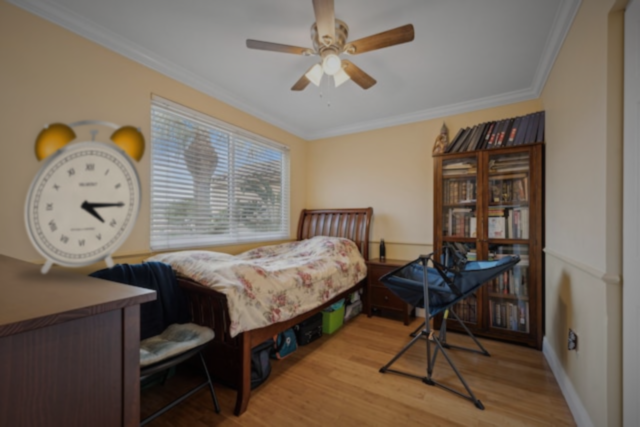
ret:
4:15
